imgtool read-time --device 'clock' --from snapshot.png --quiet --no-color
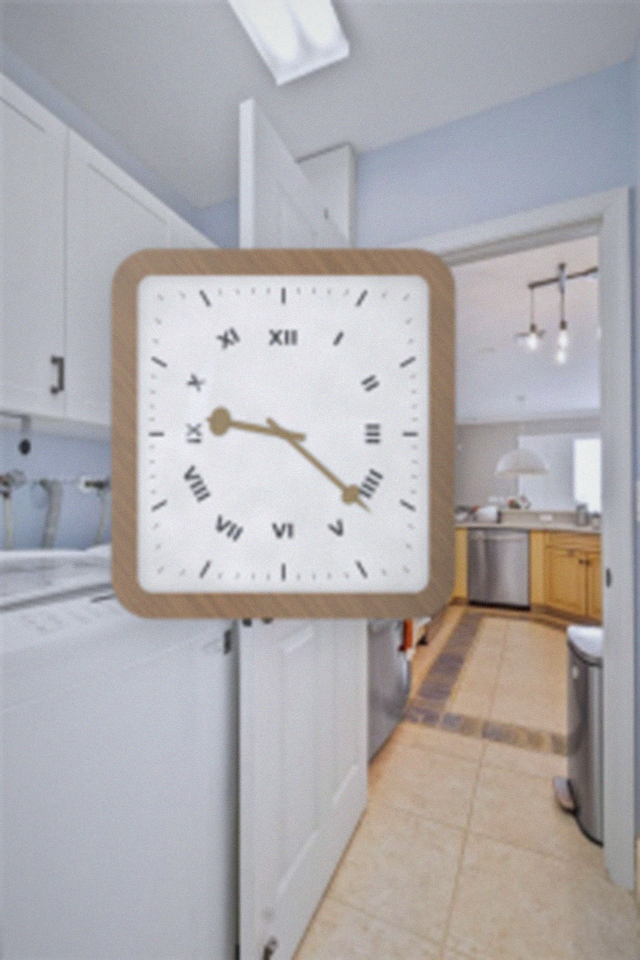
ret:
9:22
